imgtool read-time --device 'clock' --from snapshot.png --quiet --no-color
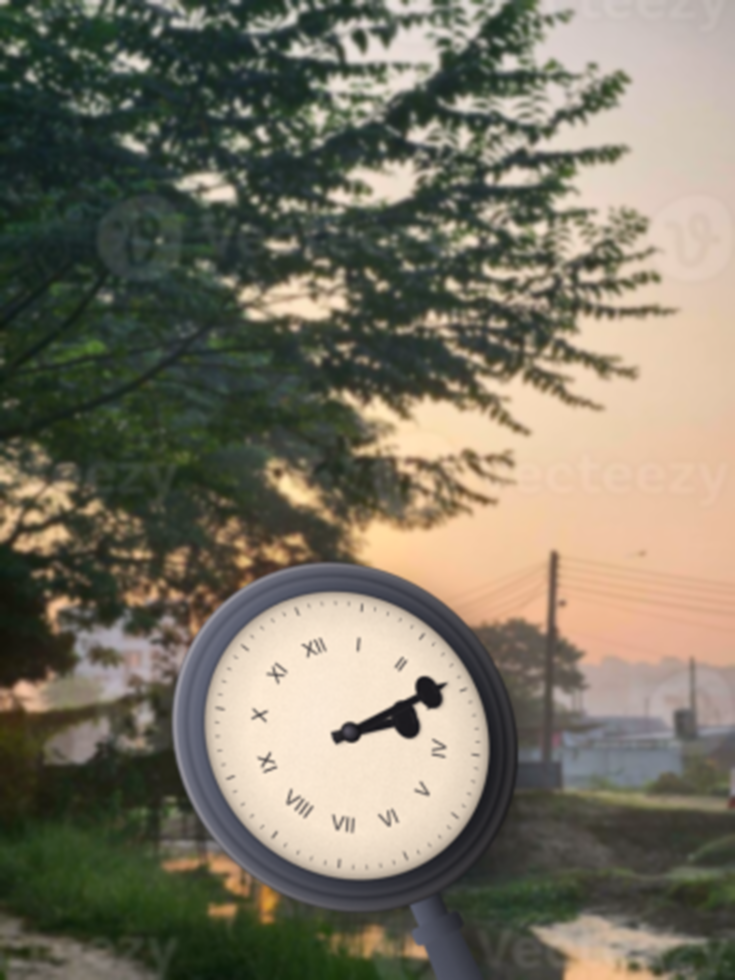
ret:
3:14
